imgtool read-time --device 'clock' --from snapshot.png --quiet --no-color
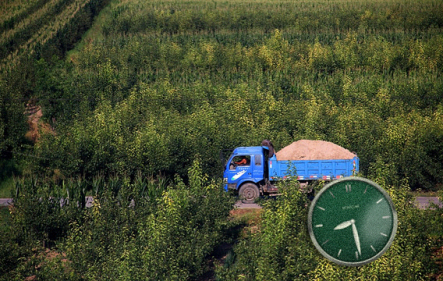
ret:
8:29
